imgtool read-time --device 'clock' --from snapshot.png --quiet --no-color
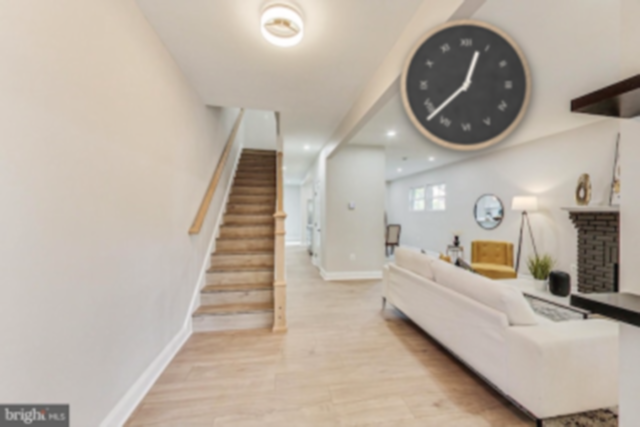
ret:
12:38
